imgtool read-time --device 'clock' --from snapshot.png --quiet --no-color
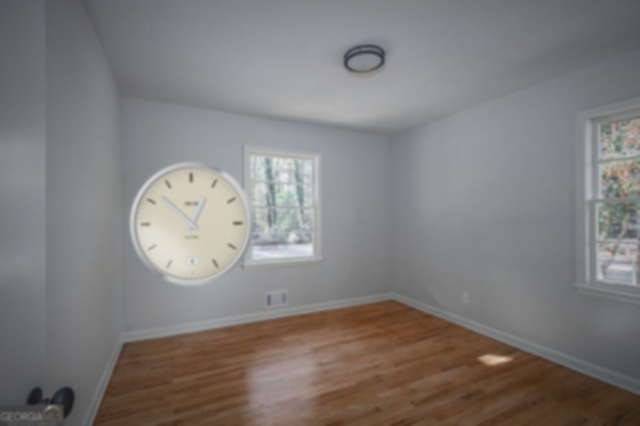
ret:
12:52
